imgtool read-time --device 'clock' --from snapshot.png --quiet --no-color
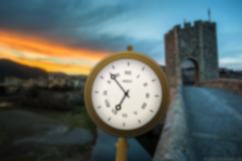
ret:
6:53
